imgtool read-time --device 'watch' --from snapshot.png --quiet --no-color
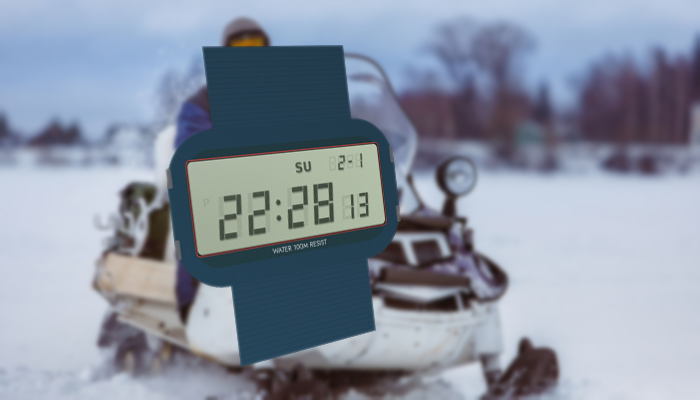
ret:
22:28:13
